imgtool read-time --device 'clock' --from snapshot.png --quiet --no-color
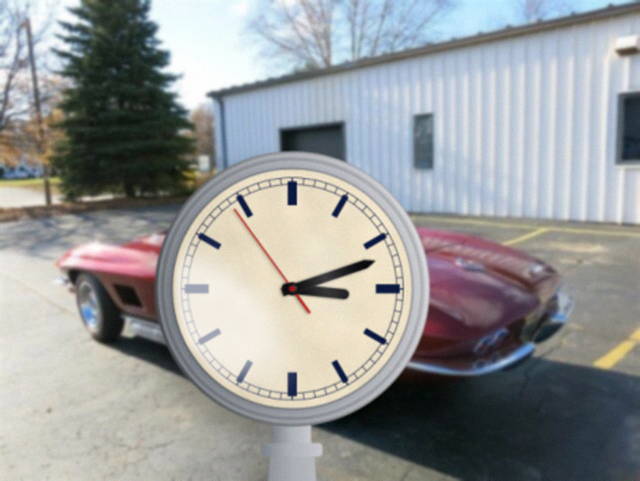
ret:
3:11:54
